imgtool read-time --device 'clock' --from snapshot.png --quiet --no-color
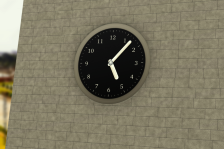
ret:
5:07
